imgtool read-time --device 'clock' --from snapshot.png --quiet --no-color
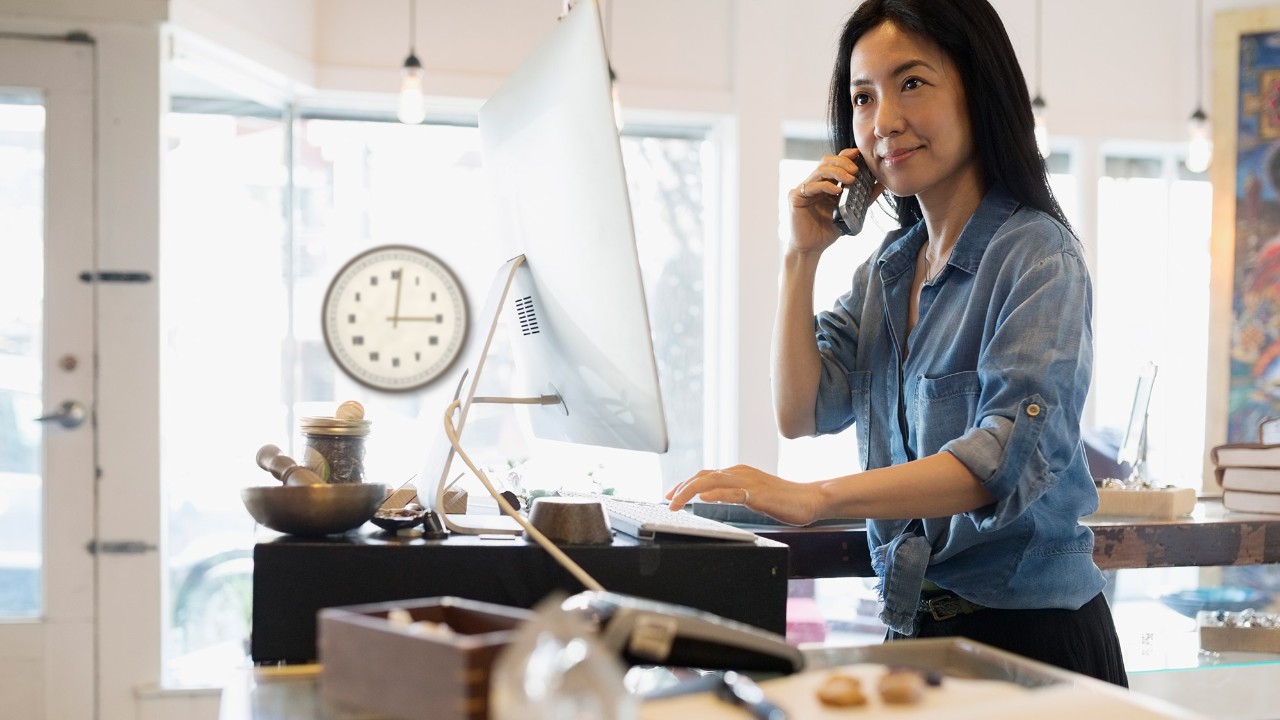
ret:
3:01
